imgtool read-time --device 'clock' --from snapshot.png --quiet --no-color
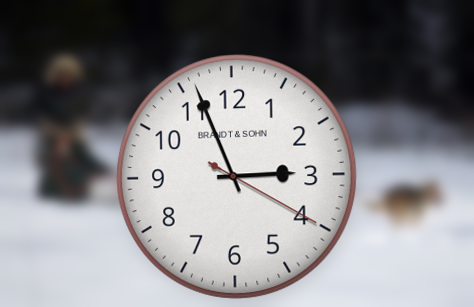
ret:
2:56:20
